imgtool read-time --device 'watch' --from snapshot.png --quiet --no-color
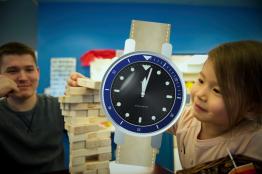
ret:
12:02
